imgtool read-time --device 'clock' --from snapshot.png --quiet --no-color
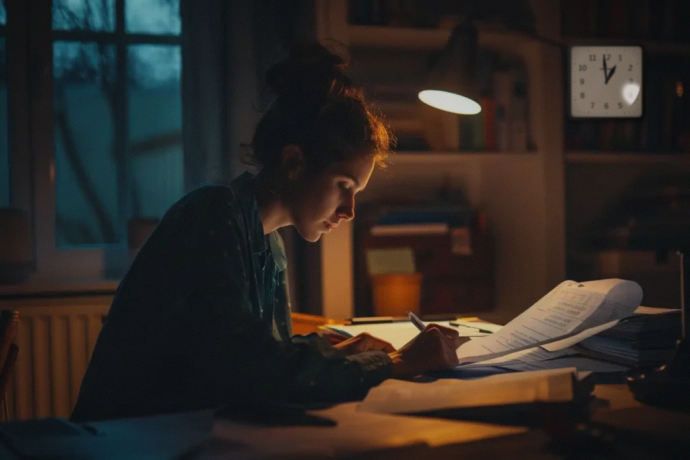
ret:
12:59
